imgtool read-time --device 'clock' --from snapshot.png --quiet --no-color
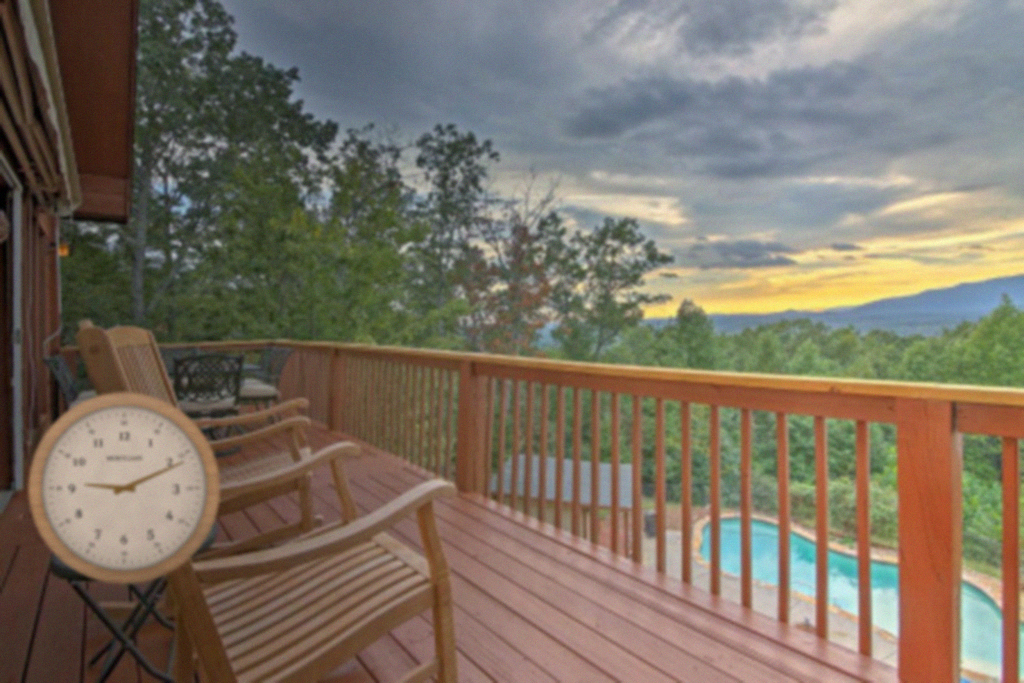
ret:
9:11
